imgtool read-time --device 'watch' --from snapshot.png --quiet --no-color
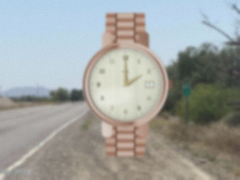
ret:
2:00
